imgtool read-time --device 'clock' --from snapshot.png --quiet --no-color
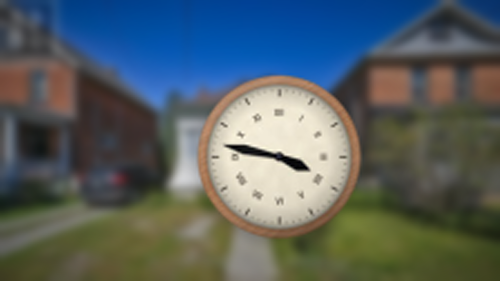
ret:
3:47
